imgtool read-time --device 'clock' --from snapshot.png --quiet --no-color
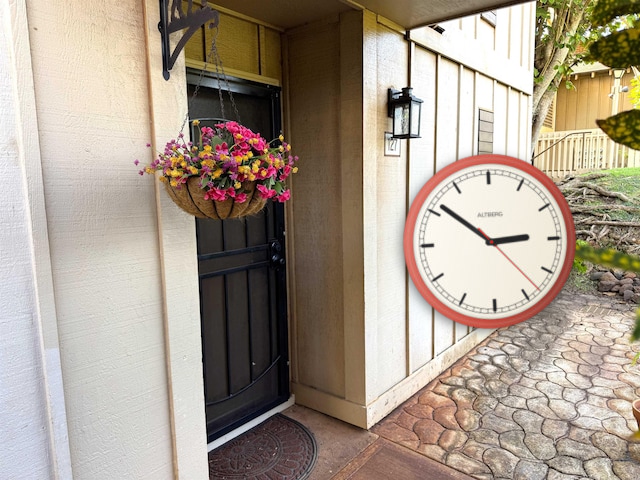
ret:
2:51:23
